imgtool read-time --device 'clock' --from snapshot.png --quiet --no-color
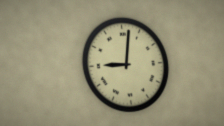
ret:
9:02
